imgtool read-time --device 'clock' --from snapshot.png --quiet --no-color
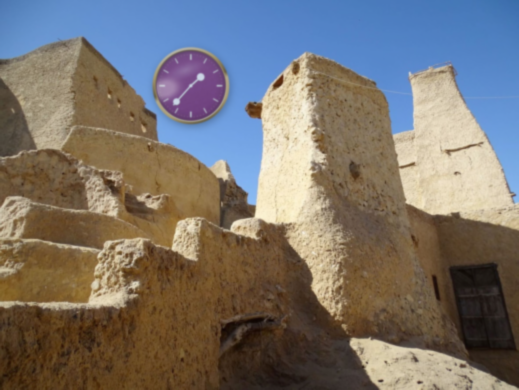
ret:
1:37
